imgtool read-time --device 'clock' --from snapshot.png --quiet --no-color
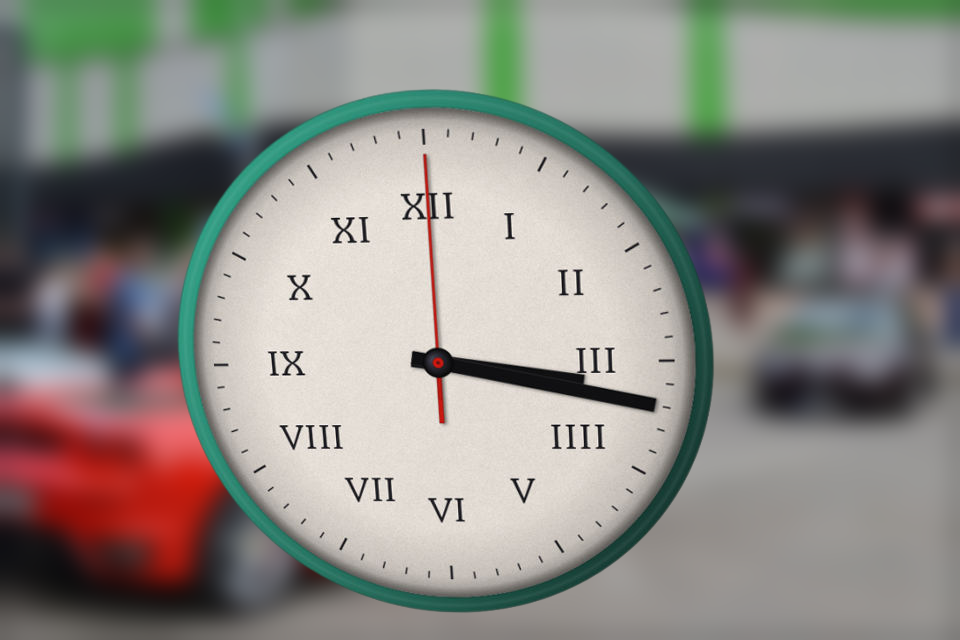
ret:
3:17:00
